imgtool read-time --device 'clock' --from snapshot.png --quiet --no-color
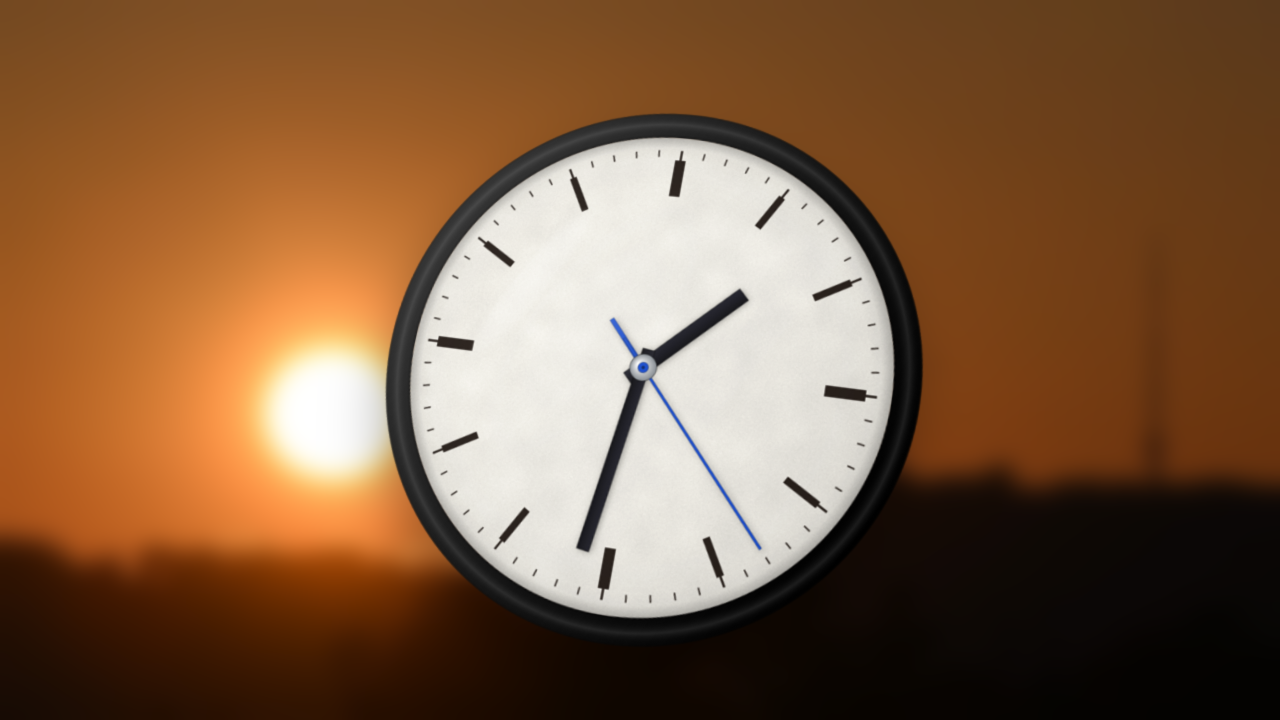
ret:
1:31:23
